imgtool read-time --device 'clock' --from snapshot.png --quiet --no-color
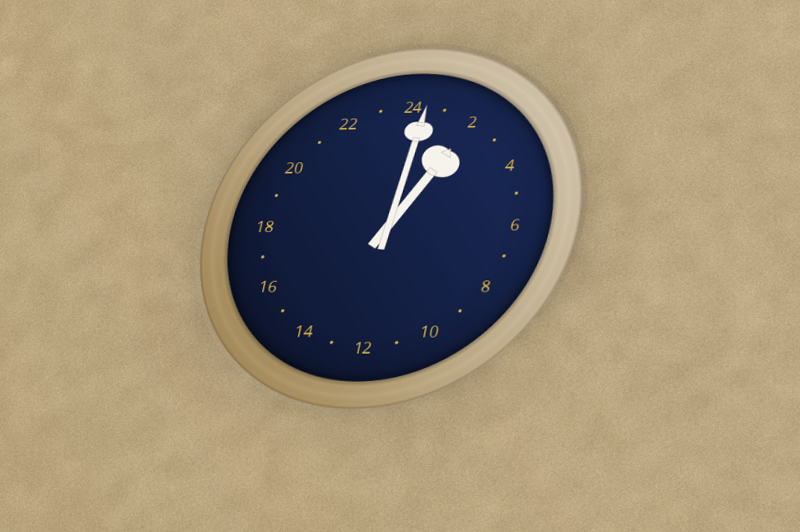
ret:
2:01
